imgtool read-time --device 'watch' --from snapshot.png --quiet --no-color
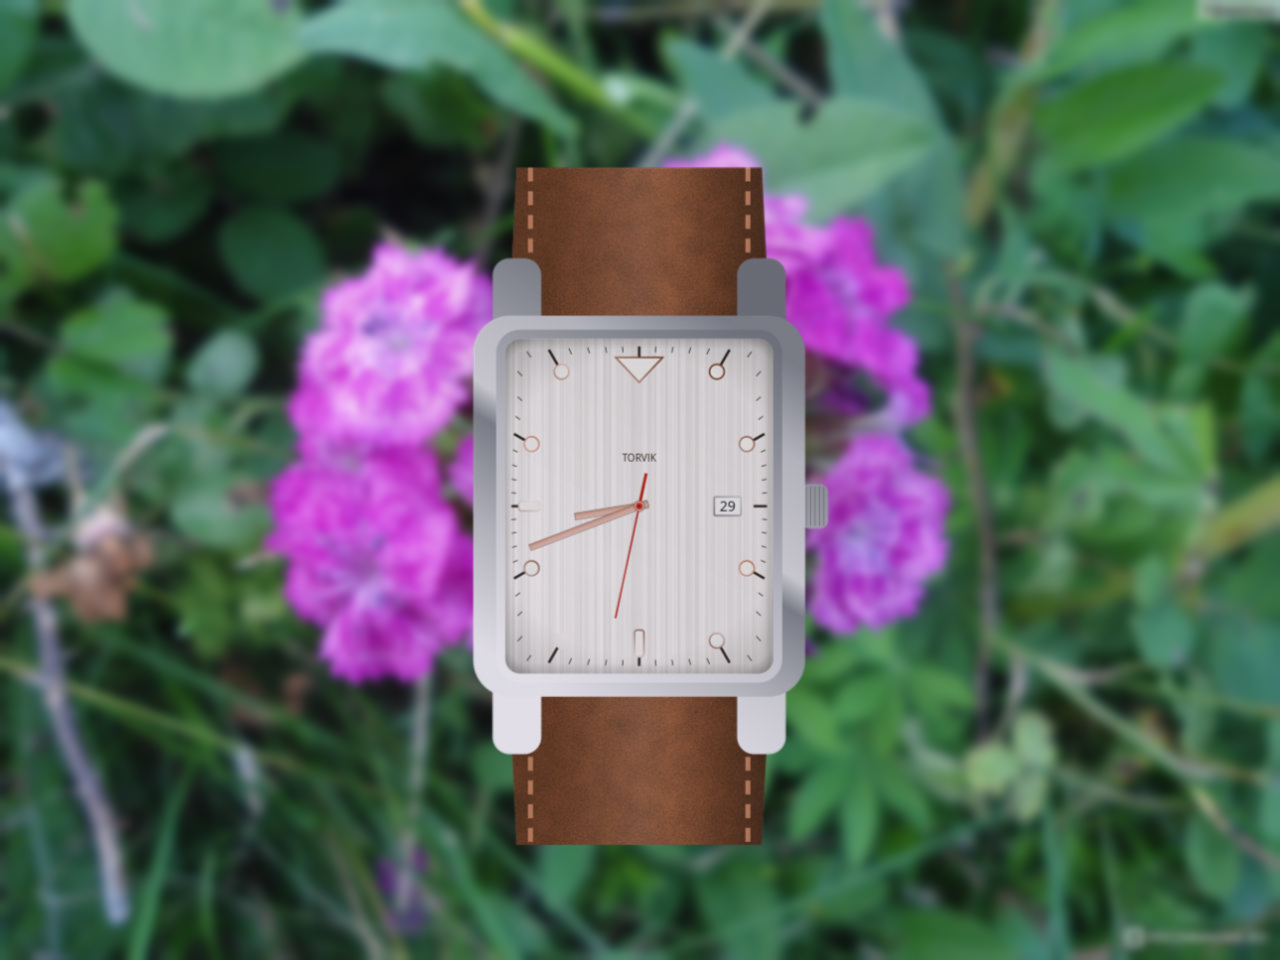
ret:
8:41:32
